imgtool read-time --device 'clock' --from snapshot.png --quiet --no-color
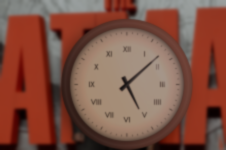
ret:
5:08
